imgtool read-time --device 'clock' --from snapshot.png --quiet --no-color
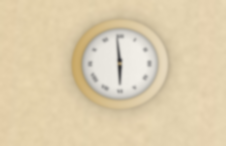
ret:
5:59
